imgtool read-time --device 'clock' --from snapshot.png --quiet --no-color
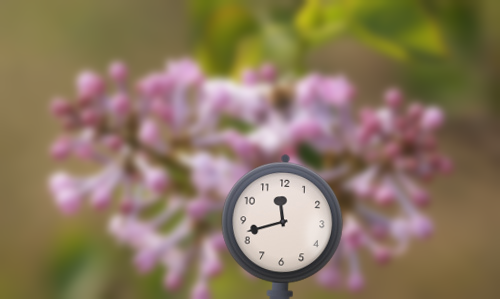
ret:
11:42
